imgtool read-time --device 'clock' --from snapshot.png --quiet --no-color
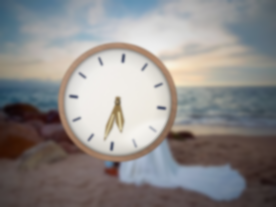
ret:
5:32
